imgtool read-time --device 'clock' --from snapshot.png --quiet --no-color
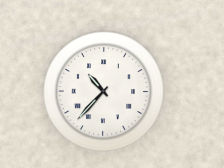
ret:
10:37
